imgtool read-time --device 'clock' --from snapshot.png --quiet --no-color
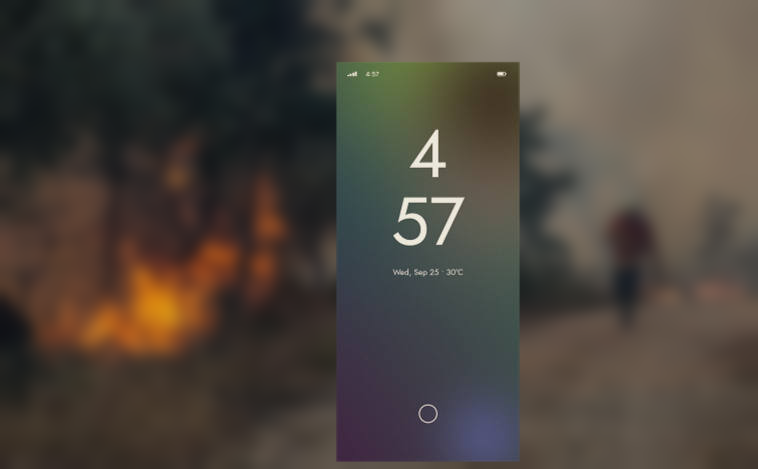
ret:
4:57
